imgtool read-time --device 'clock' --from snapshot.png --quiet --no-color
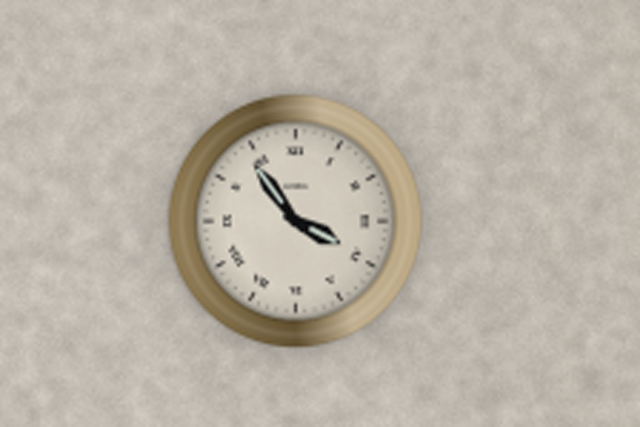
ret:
3:54
